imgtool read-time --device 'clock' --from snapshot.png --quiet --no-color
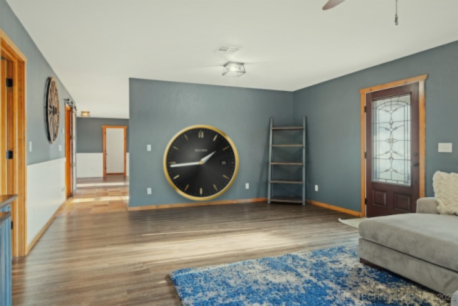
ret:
1:44
